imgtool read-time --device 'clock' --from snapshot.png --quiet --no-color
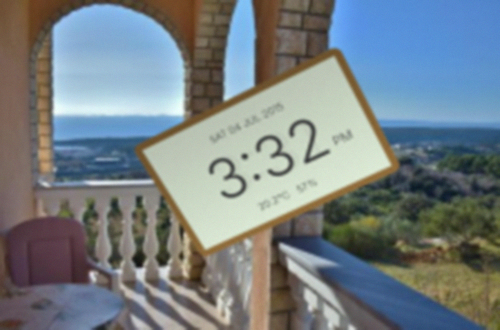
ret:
3:32
